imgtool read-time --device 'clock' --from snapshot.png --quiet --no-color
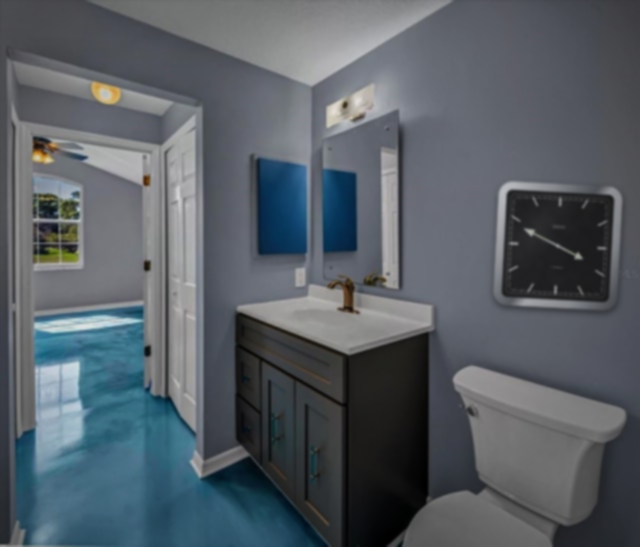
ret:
3:49
